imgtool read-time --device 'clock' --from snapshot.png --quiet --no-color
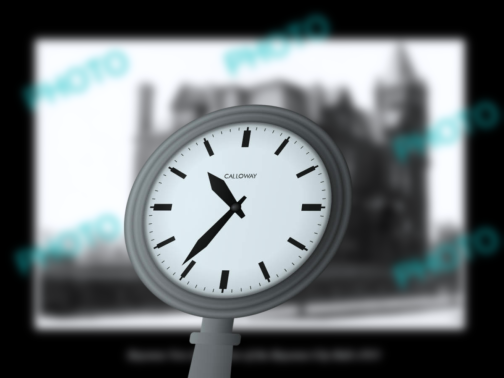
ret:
10:36
